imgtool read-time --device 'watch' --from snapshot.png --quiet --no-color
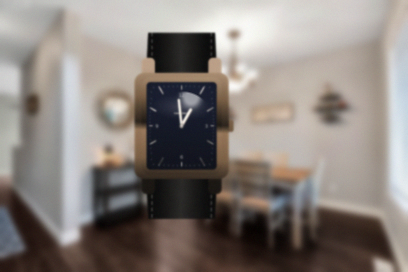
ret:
12:59
